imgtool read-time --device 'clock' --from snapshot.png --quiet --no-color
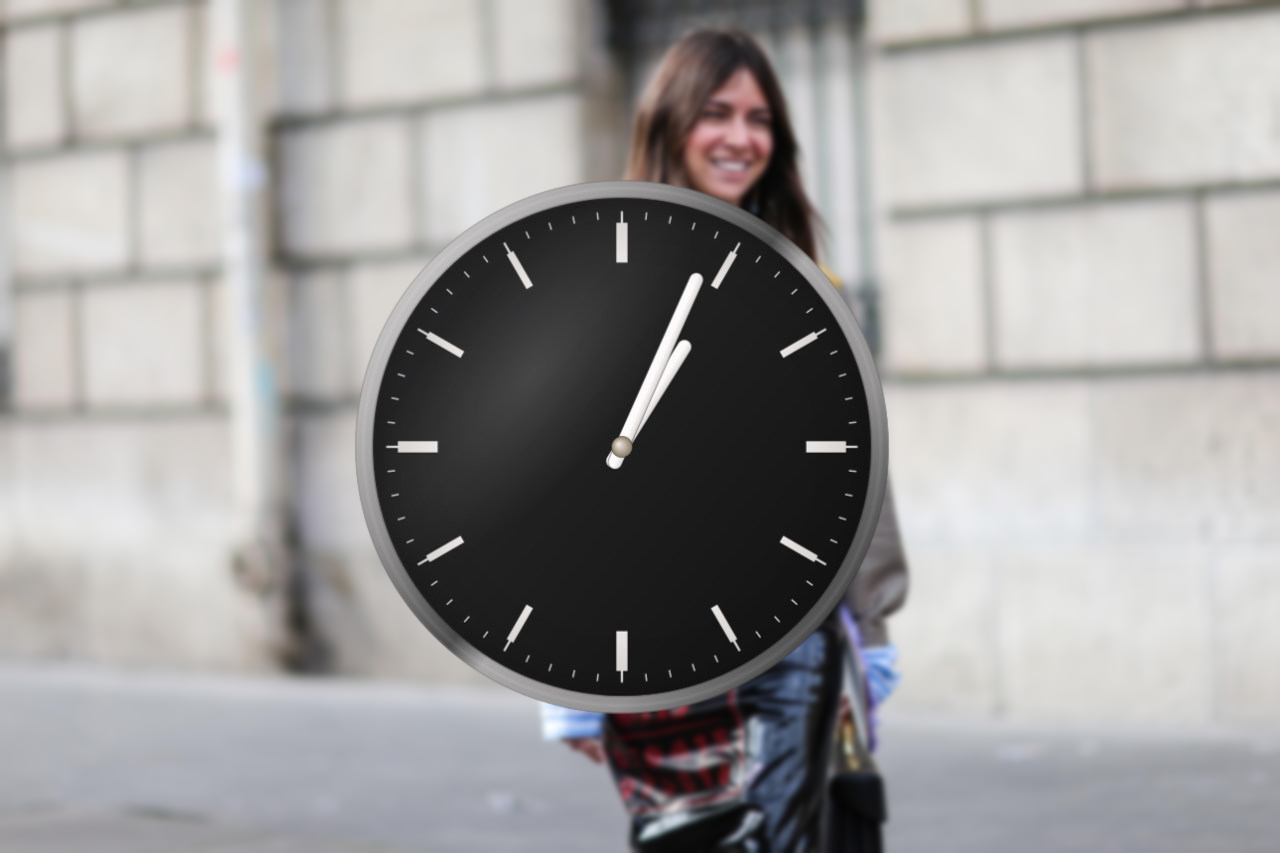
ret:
1:04
